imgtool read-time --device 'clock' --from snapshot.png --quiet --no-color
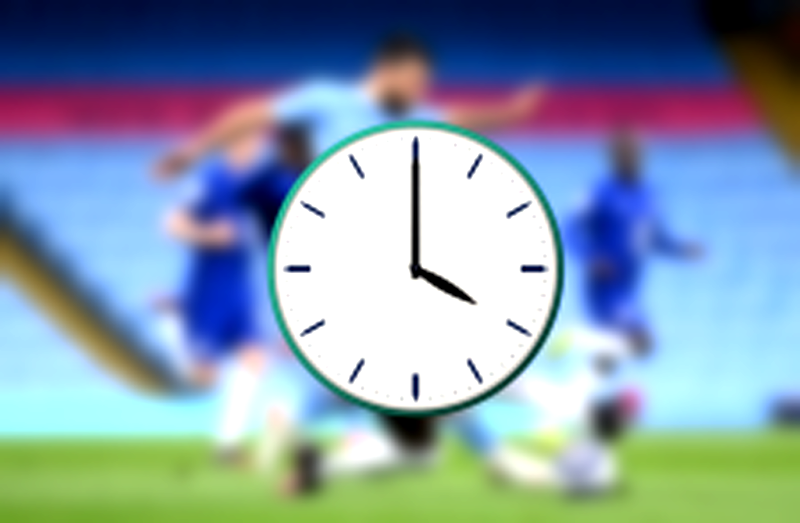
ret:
4:00
